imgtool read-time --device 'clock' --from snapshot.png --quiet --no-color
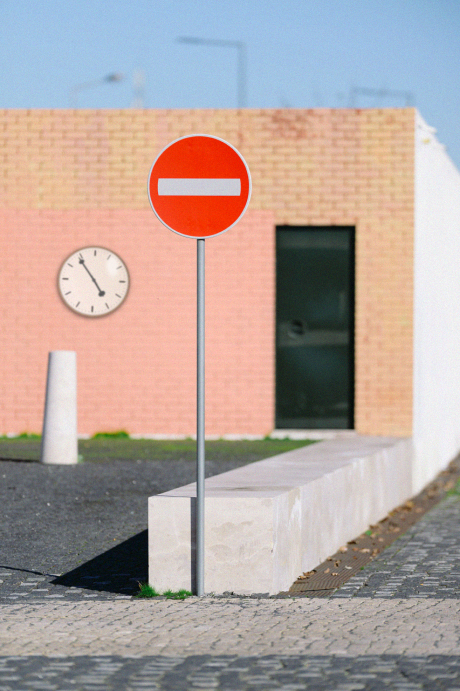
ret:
4:54
